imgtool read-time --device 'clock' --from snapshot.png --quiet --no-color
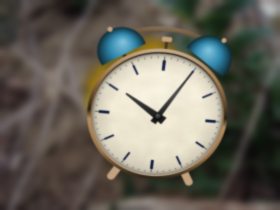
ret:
10:05
